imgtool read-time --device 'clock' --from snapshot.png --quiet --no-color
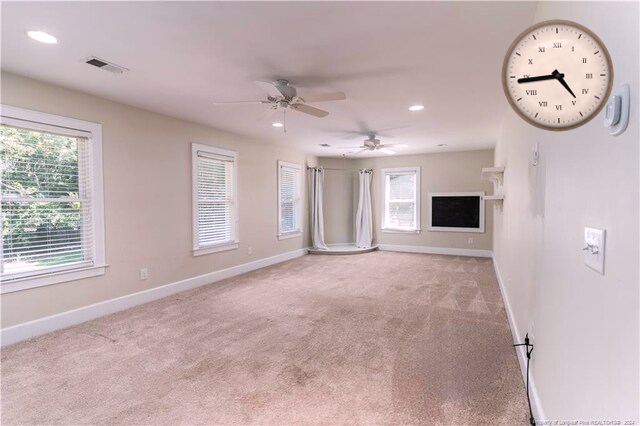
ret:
4:44
